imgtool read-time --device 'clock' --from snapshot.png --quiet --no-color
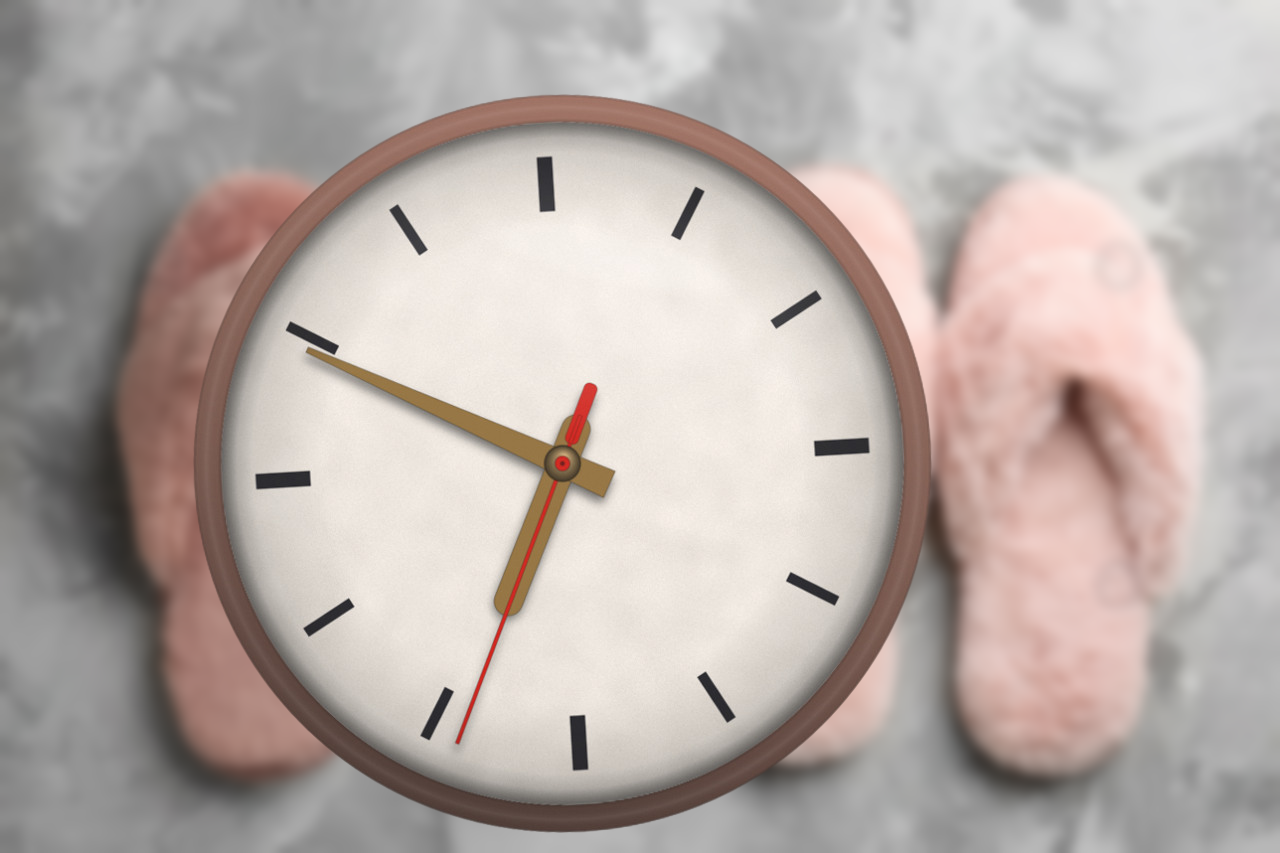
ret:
6:49:34
